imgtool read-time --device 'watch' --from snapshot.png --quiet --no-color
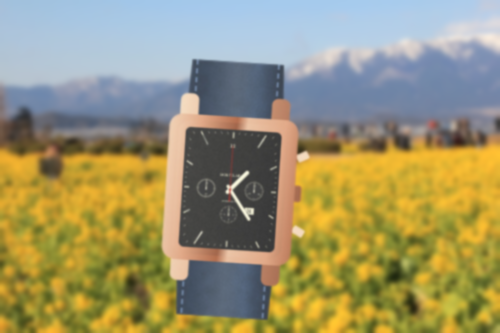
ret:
1:24
